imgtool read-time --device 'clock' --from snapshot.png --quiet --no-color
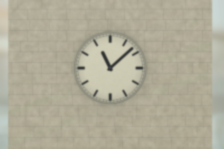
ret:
11:08
